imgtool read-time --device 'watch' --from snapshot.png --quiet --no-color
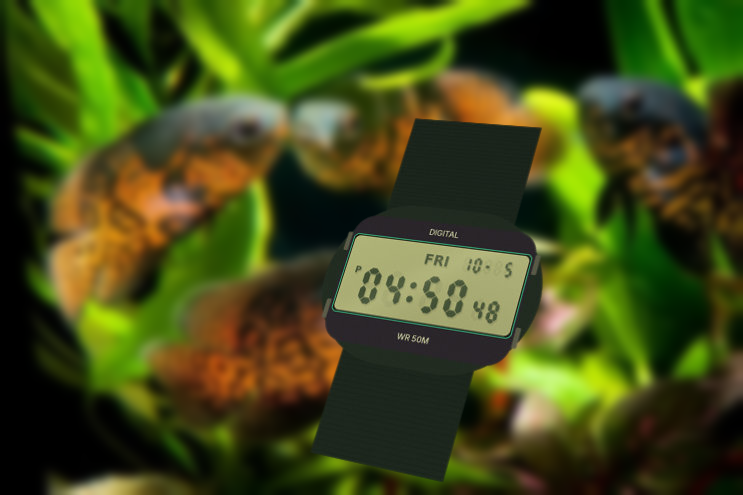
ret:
4:50:48
